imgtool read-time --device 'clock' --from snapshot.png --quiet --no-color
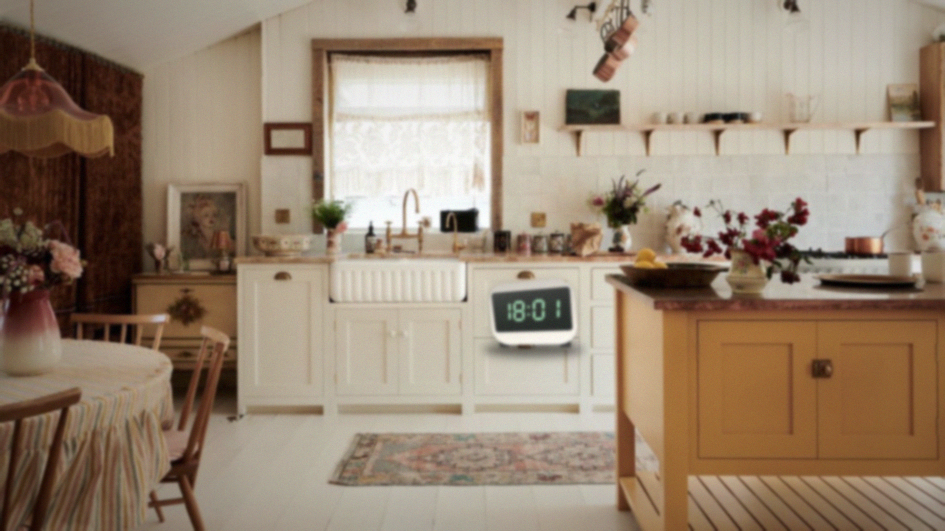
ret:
18:01
